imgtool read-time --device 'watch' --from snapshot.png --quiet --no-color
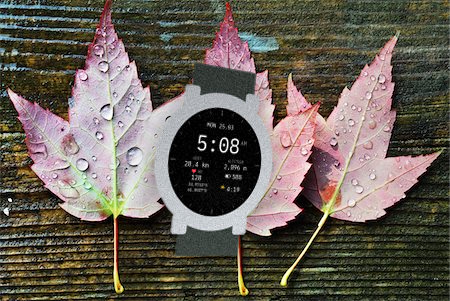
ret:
5:08
